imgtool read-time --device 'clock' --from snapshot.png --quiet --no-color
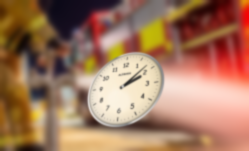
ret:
2:08
